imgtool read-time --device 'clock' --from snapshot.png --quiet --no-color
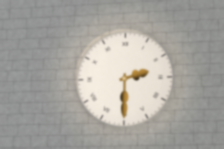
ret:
2:30
